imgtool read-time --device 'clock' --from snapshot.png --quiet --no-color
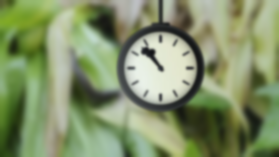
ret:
10:53
